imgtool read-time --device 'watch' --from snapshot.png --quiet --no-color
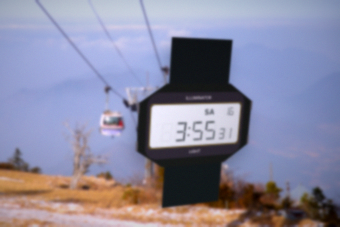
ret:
3:55
